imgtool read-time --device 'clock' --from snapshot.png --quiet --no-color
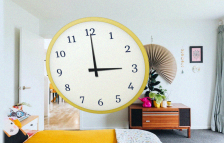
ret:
3:00
